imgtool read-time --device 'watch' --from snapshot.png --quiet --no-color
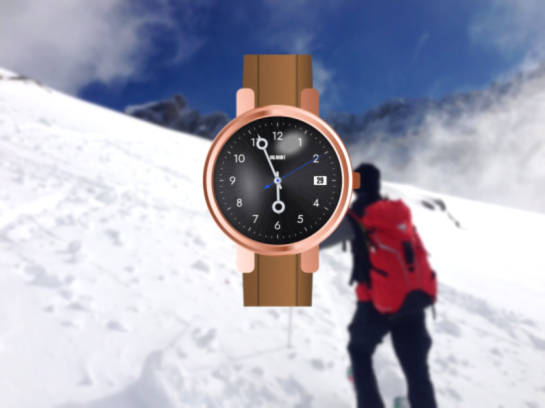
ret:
5:56:10
